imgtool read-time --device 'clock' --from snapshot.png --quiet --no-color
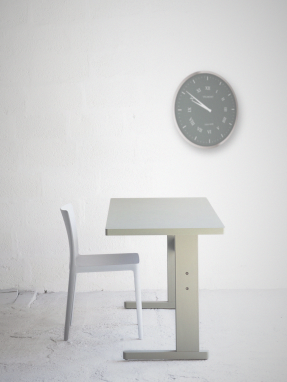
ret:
9:51
